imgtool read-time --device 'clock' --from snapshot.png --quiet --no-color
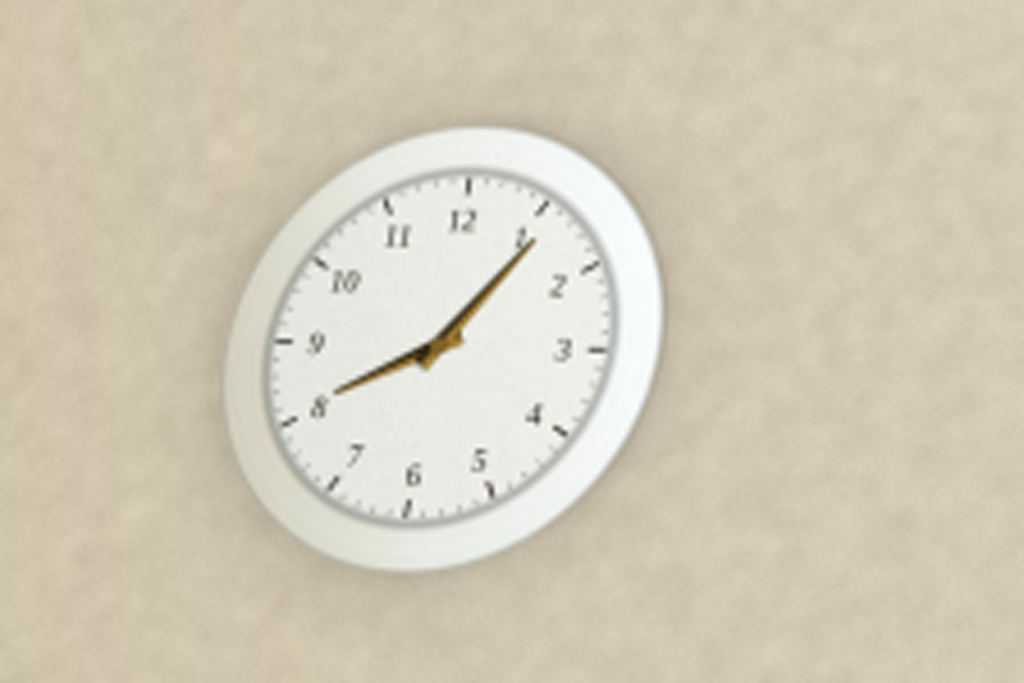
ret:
8:06
